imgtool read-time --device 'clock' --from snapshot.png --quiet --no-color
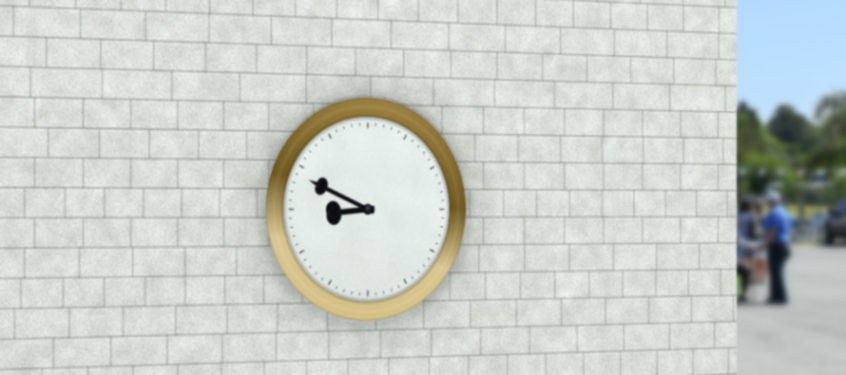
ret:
8:49
